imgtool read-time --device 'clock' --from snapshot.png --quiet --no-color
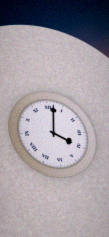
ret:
4:02
